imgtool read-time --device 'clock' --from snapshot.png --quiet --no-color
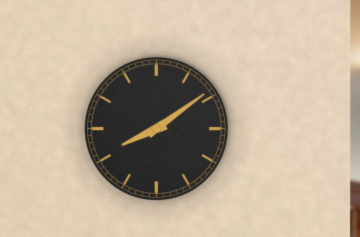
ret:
8:09
